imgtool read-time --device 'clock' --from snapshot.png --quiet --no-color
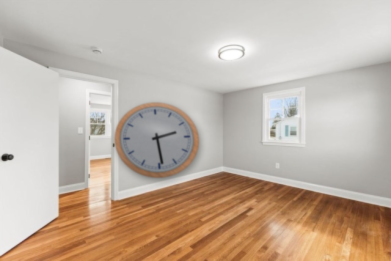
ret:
2:29
